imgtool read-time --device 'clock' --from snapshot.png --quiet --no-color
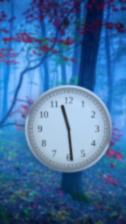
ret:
11:29
